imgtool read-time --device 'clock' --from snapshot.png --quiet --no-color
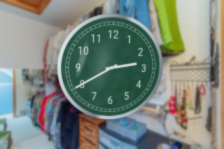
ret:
2:40
